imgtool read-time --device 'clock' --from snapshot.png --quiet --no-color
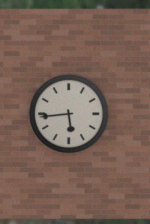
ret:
5:44
